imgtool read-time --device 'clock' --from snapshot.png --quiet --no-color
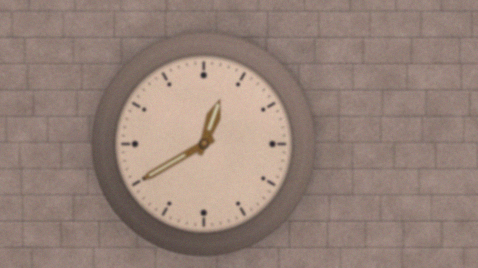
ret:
12:40
